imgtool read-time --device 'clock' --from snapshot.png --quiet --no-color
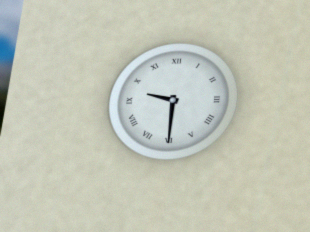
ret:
9:30
